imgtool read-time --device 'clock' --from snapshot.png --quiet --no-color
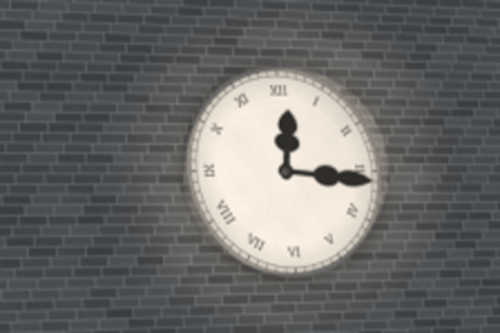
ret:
12:16
